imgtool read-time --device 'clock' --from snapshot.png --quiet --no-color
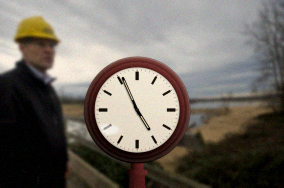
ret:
4:56
